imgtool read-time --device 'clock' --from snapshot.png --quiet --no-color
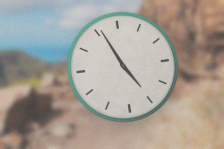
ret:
4:56
